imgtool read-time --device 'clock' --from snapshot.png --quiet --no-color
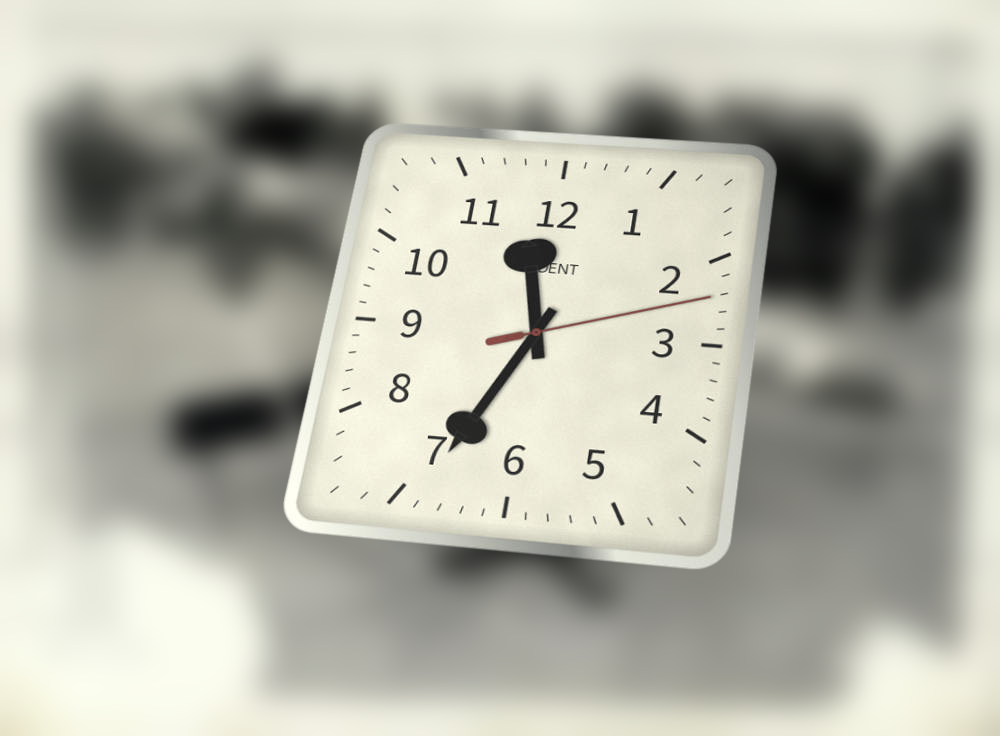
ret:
11:34:12
